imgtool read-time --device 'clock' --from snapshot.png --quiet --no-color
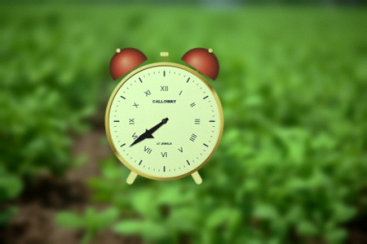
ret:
7:39
